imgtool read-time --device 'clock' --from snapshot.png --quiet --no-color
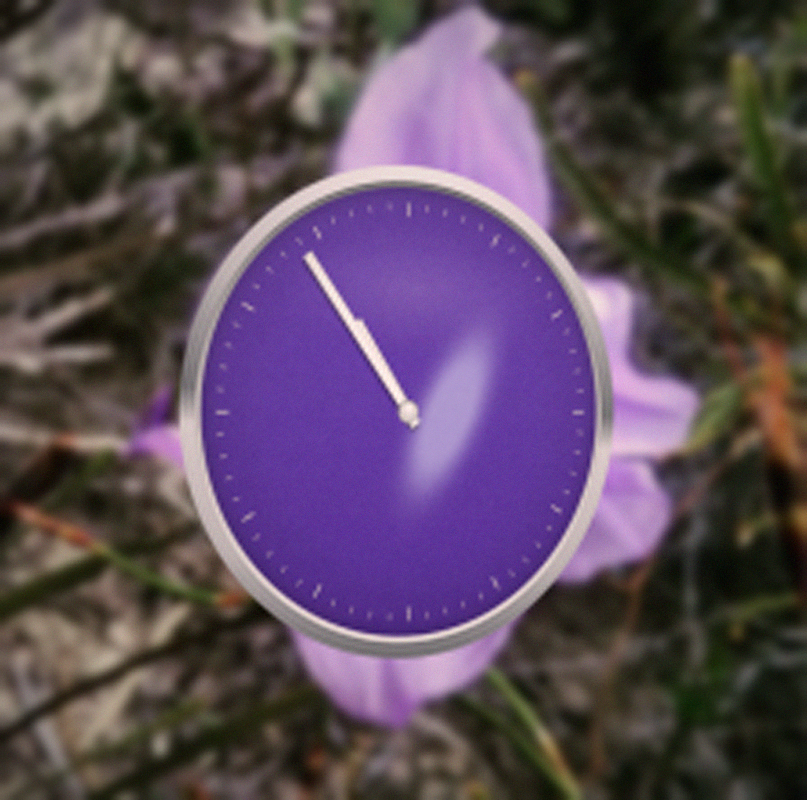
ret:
10:54
